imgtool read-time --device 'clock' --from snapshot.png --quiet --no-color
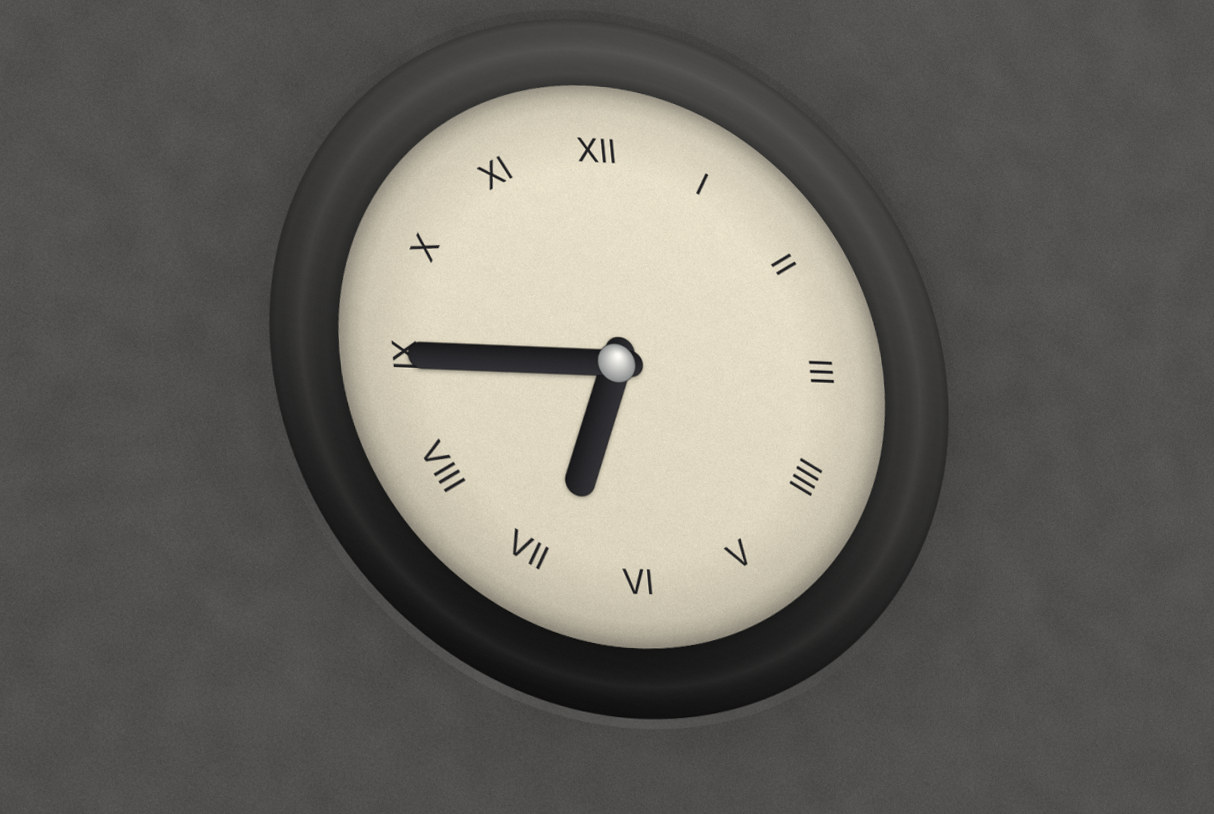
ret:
6:45
